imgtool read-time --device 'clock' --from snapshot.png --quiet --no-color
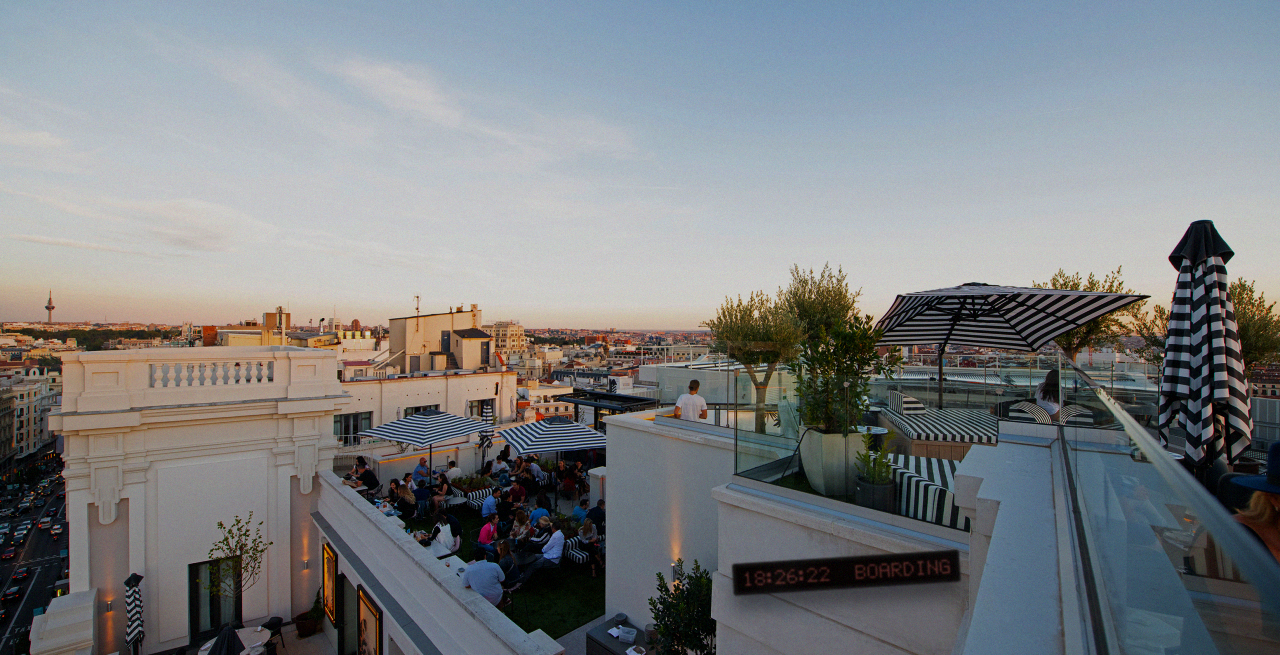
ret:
18:26:22
